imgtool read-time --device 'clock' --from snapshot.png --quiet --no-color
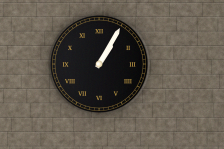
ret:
1:05
